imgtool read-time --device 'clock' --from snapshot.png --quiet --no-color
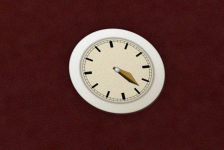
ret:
4:23
